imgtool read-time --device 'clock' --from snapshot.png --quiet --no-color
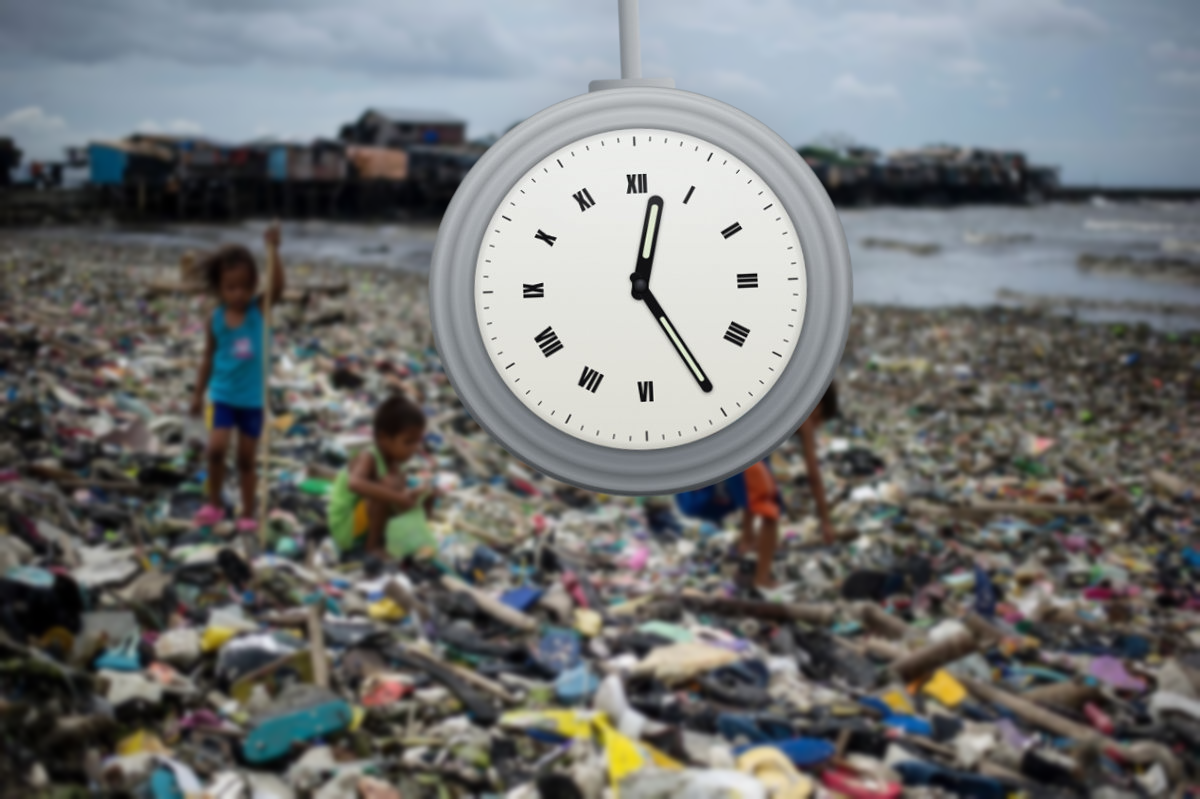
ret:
12:25
